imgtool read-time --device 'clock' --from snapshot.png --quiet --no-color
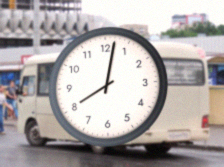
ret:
8:02
